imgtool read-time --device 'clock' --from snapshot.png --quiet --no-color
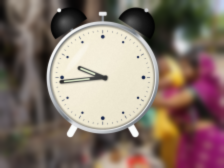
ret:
9:44
